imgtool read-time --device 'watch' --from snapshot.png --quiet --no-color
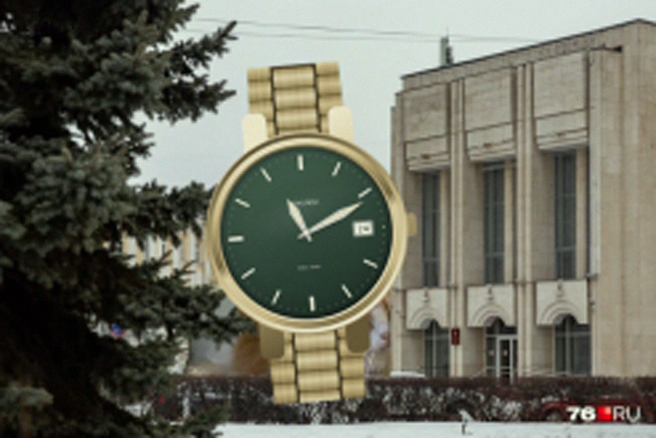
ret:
11:11
